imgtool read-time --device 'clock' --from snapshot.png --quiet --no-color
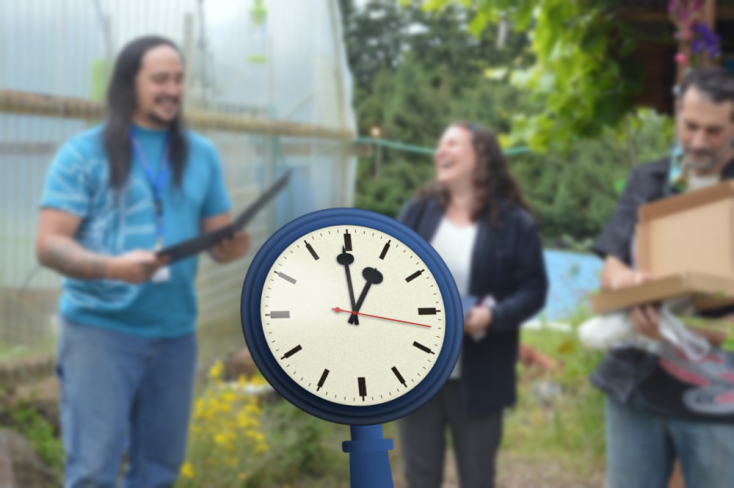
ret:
12:59:17
